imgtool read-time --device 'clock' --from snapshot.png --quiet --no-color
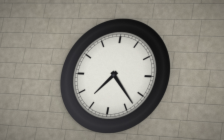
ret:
7:23
